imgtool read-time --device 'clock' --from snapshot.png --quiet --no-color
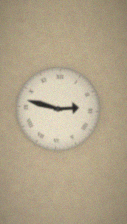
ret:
2:47
